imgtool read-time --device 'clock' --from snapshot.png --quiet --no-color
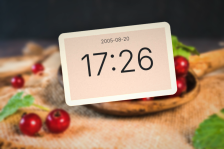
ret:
17:26
